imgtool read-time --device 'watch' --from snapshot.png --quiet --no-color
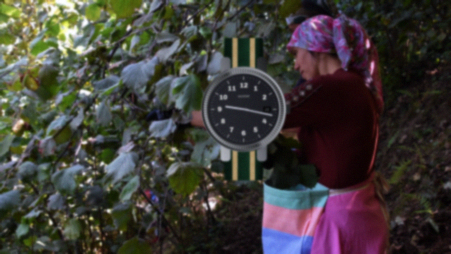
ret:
9:17
